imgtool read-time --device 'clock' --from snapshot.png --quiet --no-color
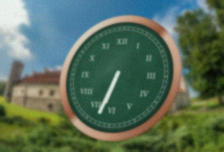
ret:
6:33
